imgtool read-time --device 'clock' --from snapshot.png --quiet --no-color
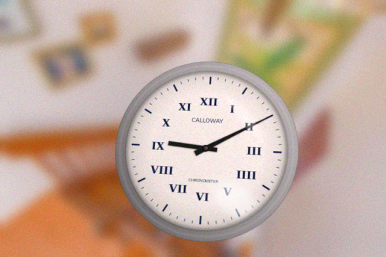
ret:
9:10
